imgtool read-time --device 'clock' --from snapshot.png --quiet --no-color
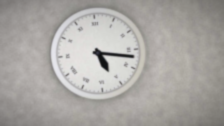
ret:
5:17
